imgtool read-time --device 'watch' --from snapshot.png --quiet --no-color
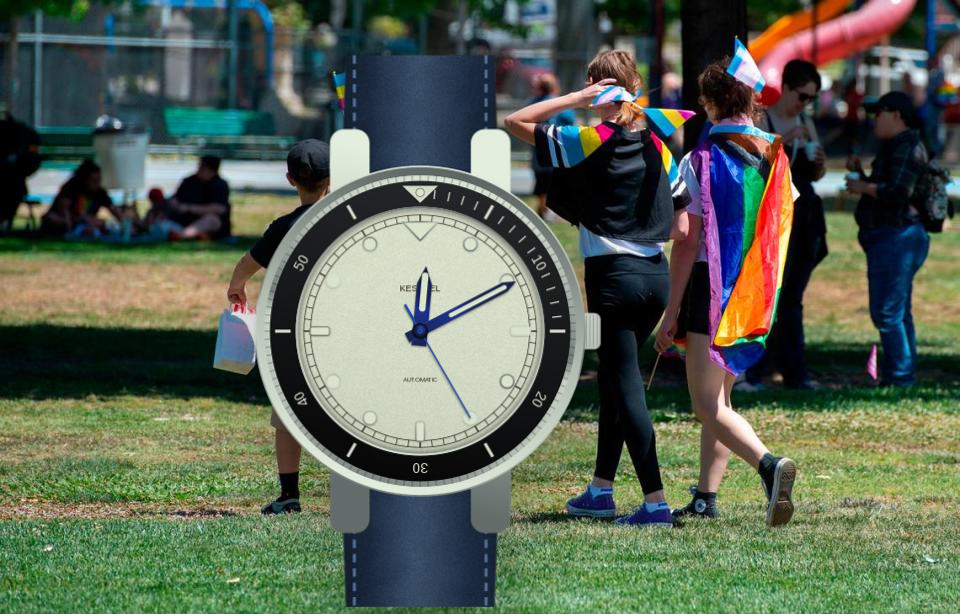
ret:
12:10:25
